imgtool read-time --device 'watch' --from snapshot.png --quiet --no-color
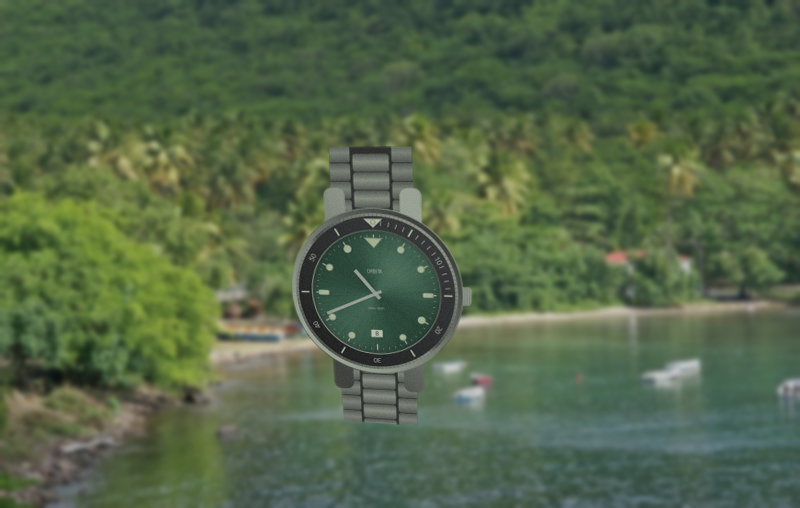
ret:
10:41
